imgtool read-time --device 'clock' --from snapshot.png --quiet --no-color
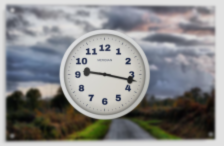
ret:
9:17
